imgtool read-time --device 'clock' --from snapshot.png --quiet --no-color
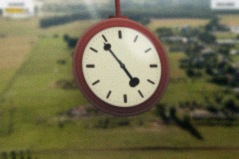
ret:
4:54
